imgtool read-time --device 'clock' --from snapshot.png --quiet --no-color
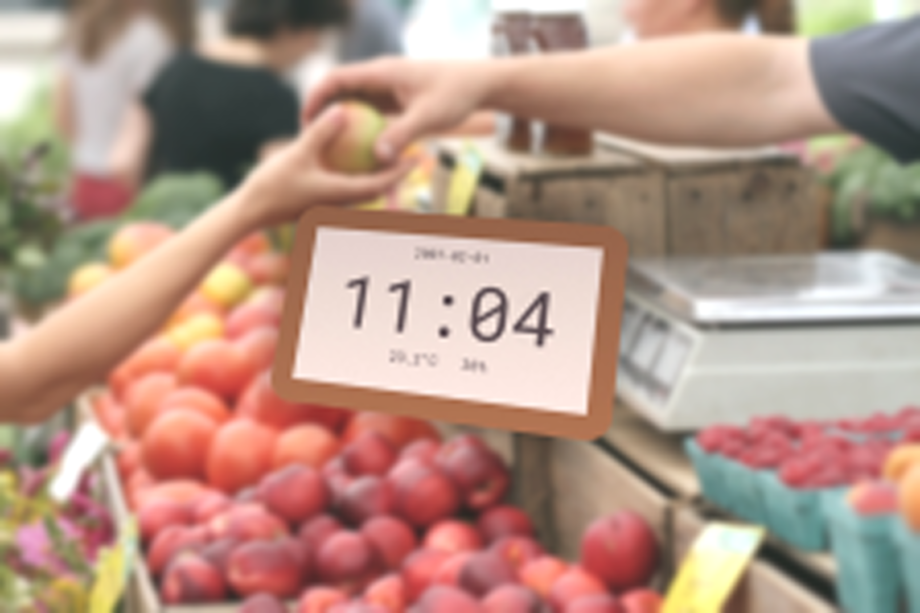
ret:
11:04
